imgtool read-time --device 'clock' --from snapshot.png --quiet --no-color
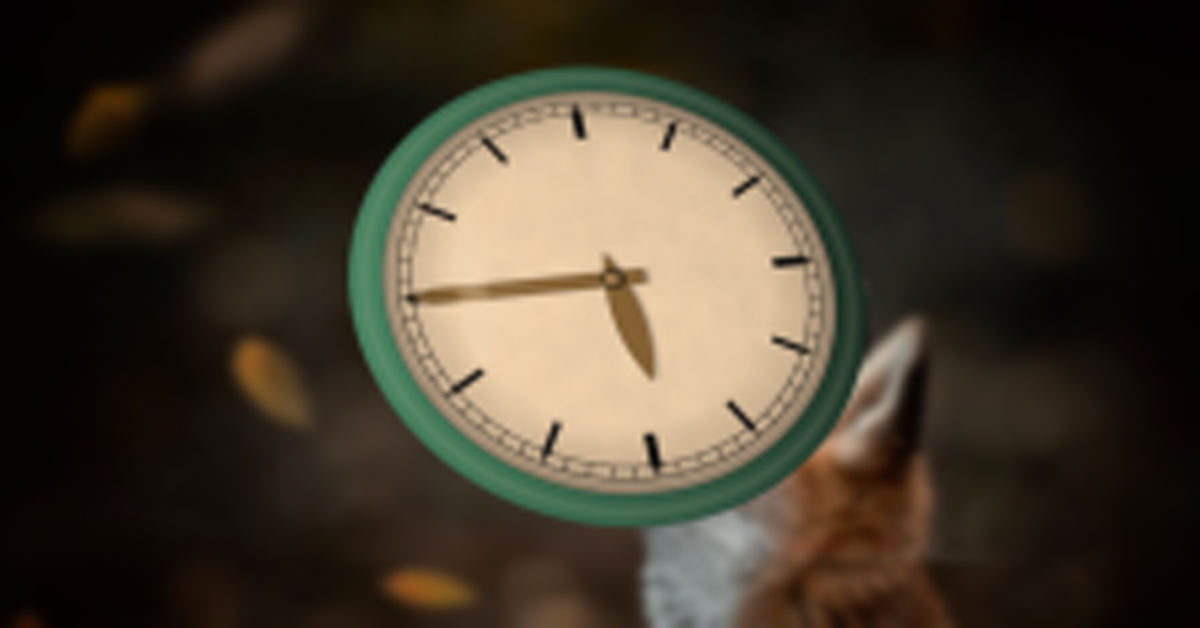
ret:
5:45
